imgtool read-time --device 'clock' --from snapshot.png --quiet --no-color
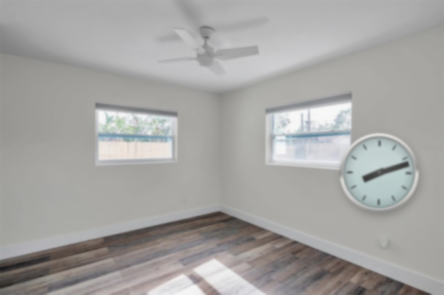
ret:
8:12
